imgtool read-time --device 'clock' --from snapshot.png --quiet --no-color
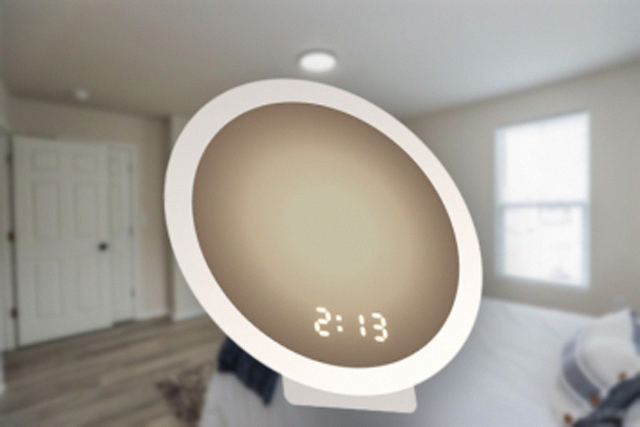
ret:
2:13
